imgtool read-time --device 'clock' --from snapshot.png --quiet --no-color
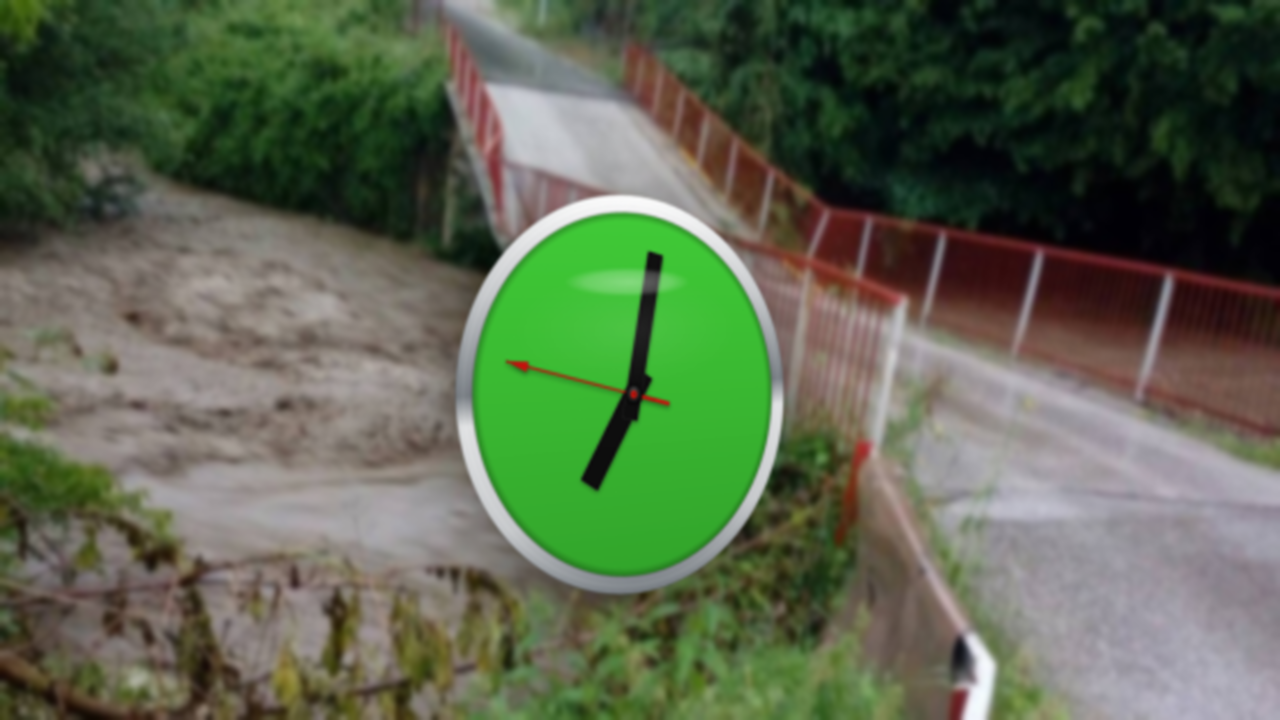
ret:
7:01:47
